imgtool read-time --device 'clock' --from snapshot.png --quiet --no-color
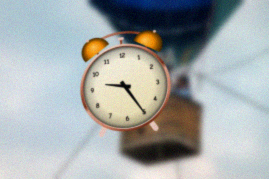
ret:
9:25
